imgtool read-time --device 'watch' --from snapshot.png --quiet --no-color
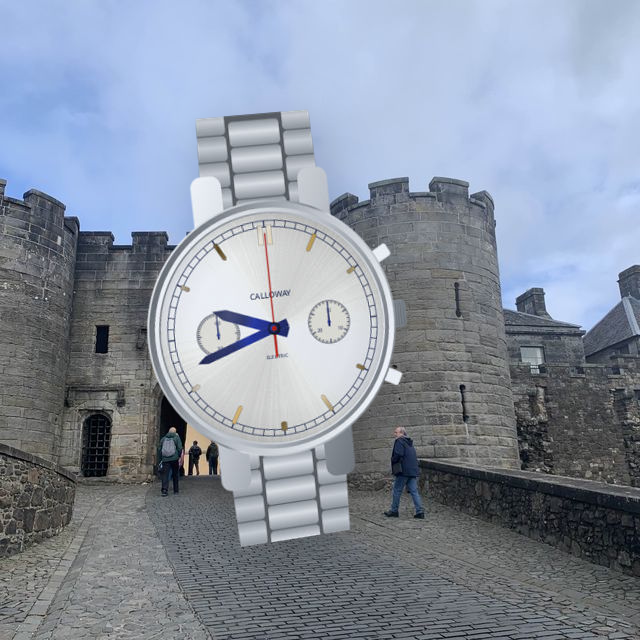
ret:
9:42
